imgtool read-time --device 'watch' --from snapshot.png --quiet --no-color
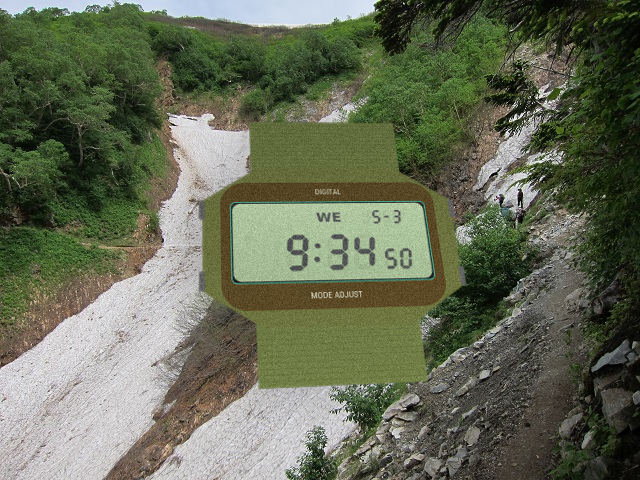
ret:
9:34:50
